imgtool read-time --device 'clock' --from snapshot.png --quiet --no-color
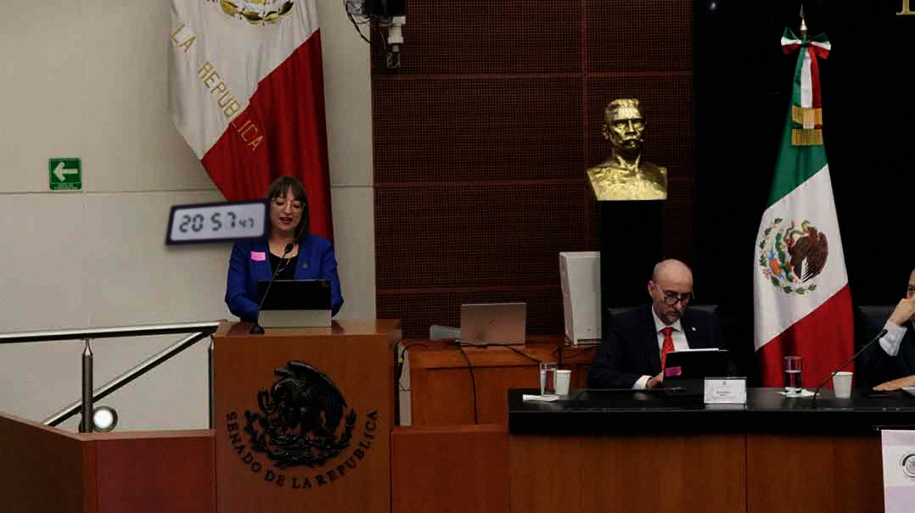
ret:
20:57
